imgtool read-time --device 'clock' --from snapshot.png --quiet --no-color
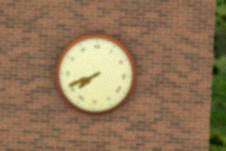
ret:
7:41
